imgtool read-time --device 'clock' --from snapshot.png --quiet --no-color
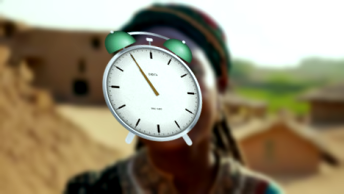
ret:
10:55
